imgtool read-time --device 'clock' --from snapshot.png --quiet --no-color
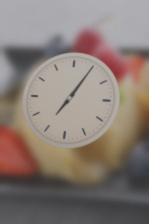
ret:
7:05
